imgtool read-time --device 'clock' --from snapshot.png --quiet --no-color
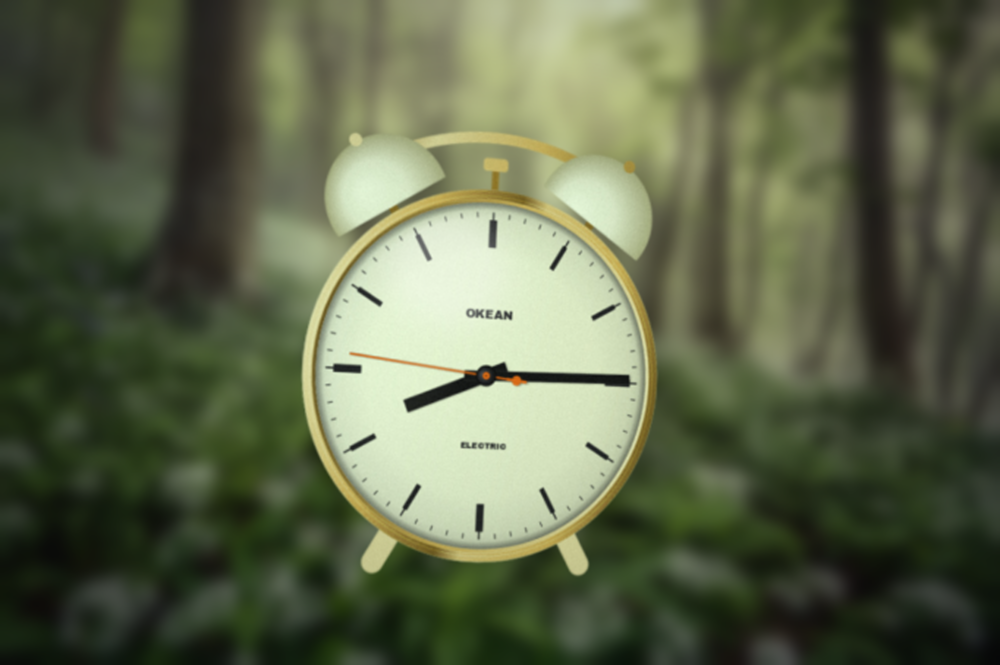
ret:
8:14:46
